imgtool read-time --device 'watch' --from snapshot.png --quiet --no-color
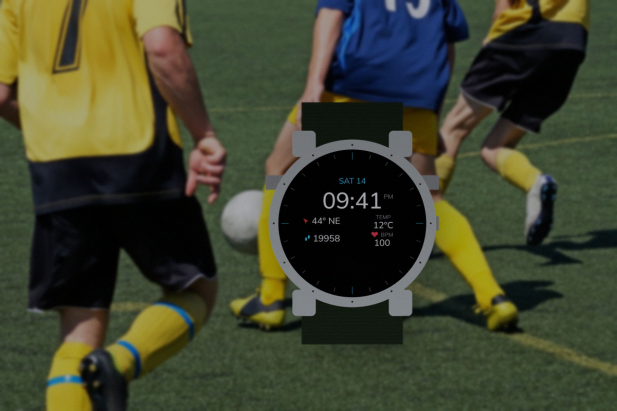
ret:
9:41
